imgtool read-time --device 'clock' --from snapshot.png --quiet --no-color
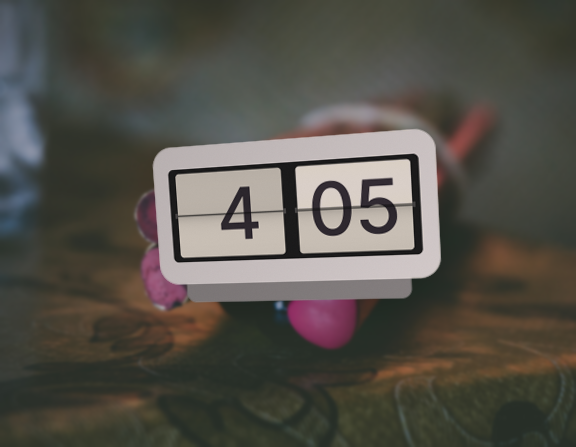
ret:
4:05
